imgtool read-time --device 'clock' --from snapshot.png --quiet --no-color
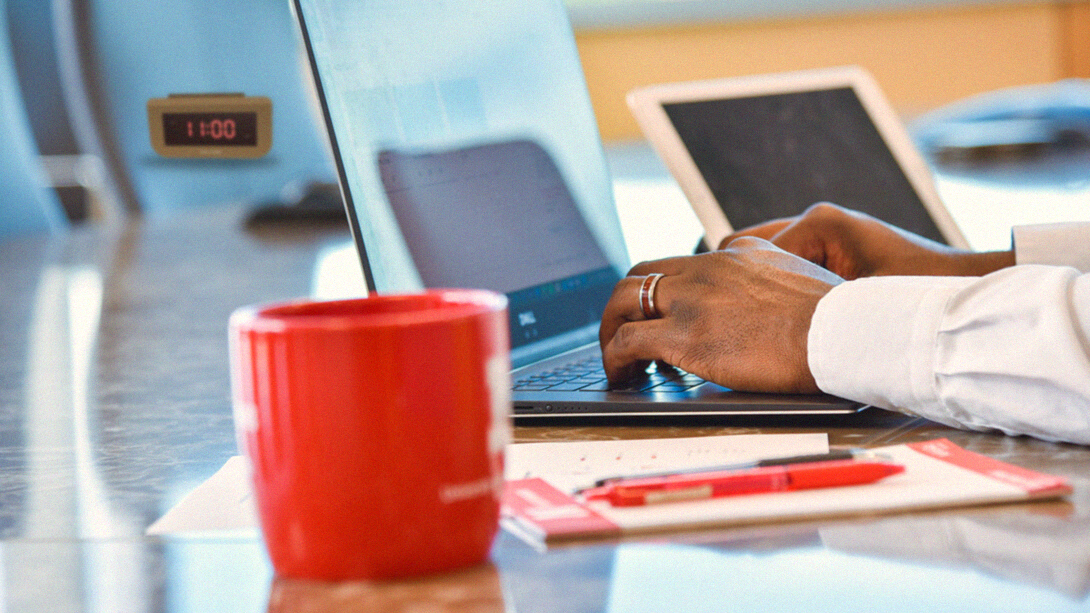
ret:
11:00
